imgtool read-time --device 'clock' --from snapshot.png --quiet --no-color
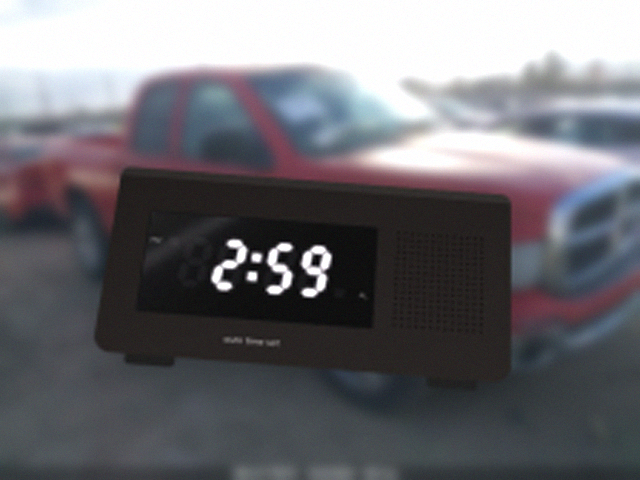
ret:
2:59
